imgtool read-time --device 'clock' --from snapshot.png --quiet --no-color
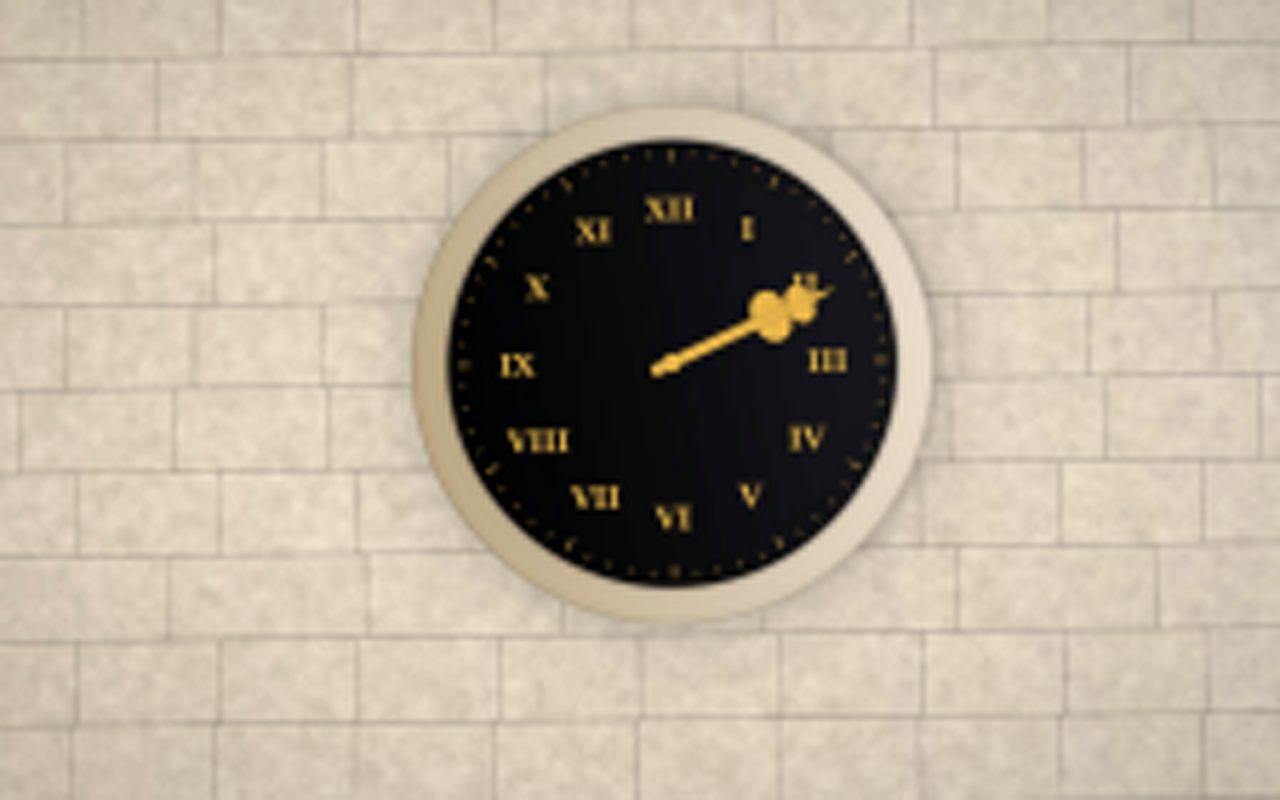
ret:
2:11
